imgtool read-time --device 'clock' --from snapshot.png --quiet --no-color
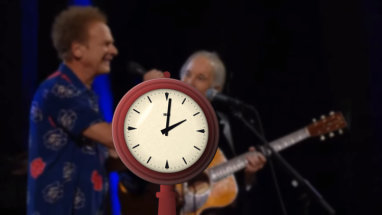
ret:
2:01
